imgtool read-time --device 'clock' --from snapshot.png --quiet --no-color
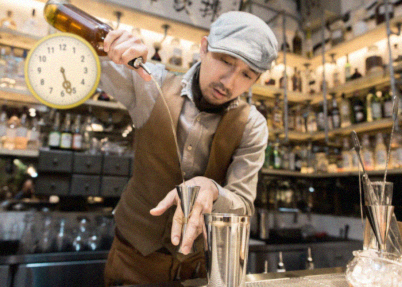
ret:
5:27
